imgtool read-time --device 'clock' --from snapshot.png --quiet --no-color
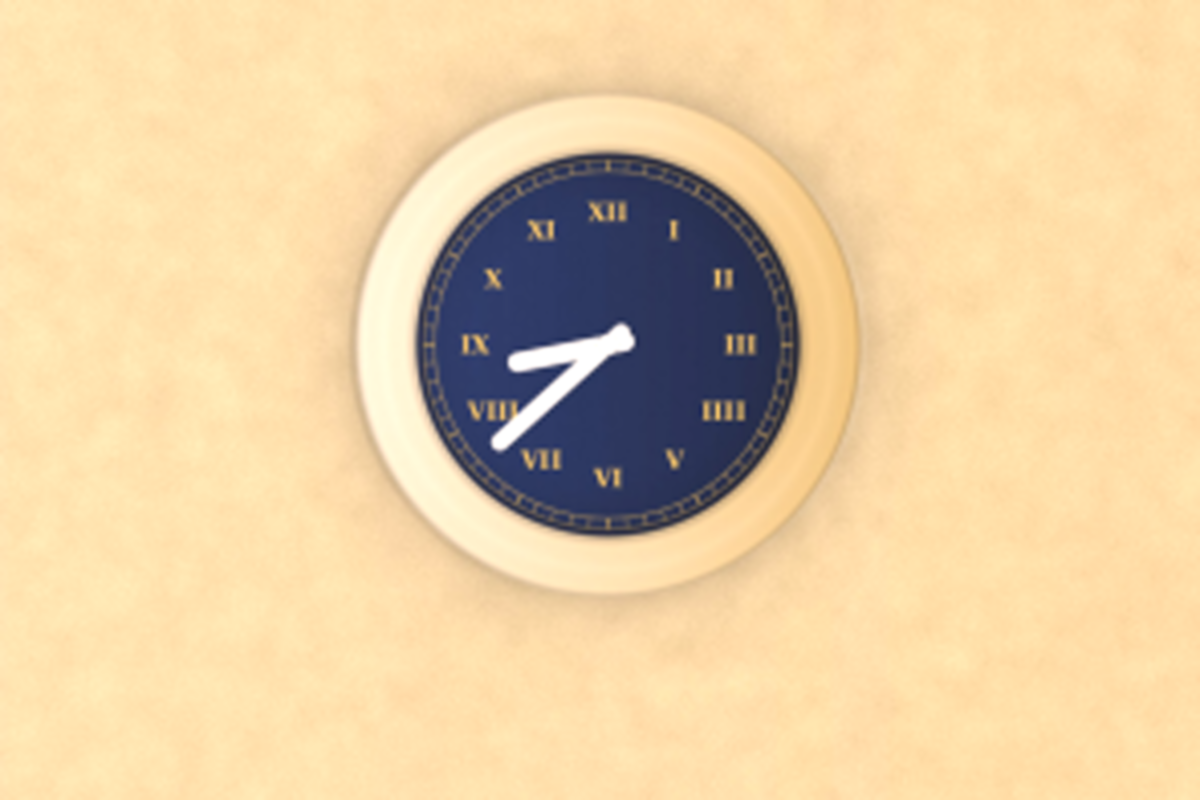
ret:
8:38
